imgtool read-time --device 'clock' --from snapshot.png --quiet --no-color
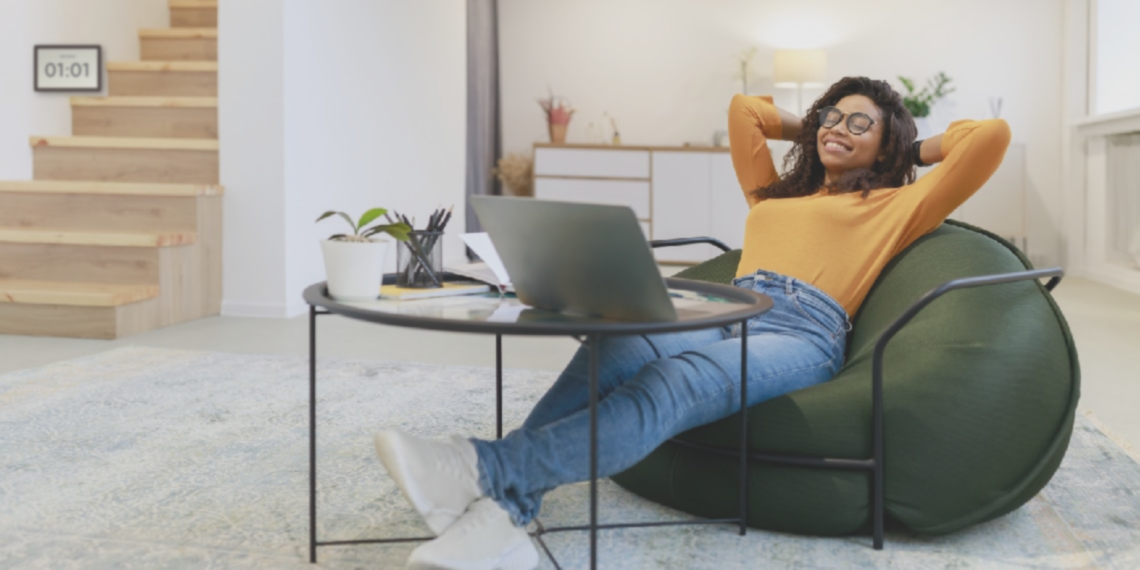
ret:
1:01
